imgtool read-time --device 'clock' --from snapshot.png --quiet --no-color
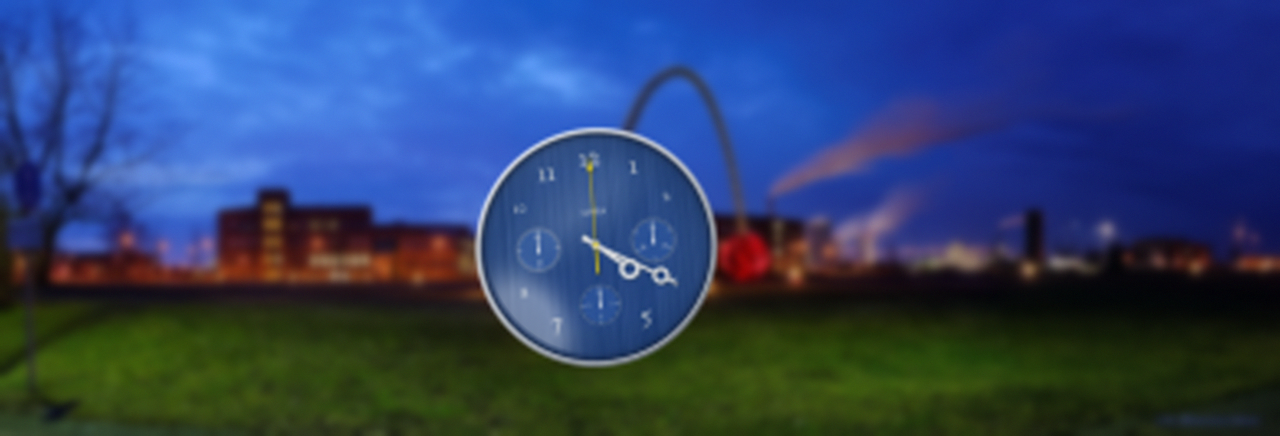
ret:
4:20
